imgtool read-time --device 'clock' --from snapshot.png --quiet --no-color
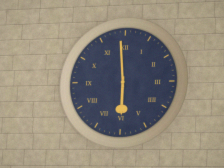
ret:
5:59
